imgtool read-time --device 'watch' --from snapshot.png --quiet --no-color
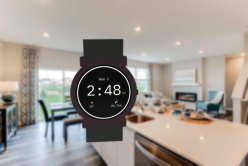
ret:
2:48
